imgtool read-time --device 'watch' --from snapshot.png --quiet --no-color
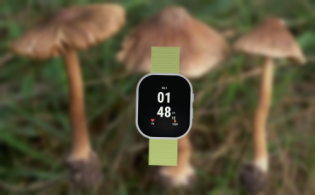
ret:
1:48
